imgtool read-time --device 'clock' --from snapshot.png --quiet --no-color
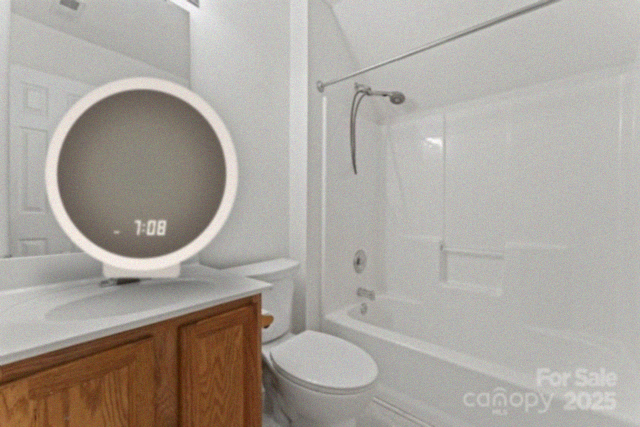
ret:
7:08
